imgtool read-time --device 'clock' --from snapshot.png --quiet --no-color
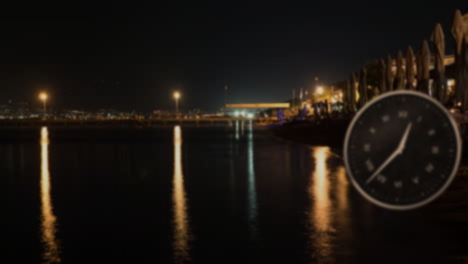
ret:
12:37
